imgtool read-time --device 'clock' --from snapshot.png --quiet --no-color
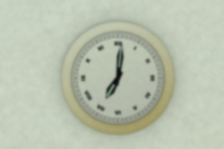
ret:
7:01
